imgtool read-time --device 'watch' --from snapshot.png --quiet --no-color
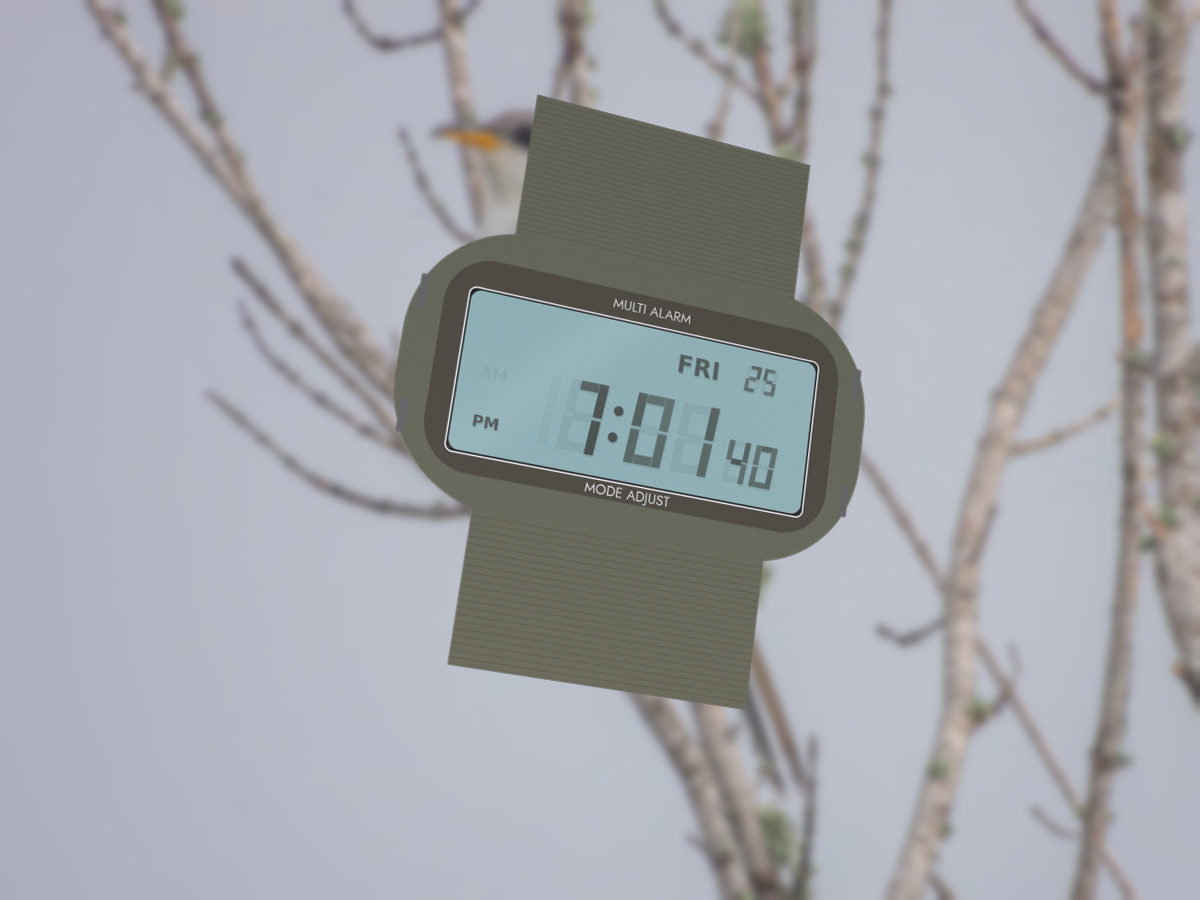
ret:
7:01:40
